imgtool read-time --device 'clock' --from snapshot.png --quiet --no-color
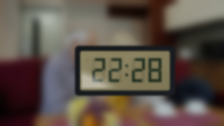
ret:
22:28
